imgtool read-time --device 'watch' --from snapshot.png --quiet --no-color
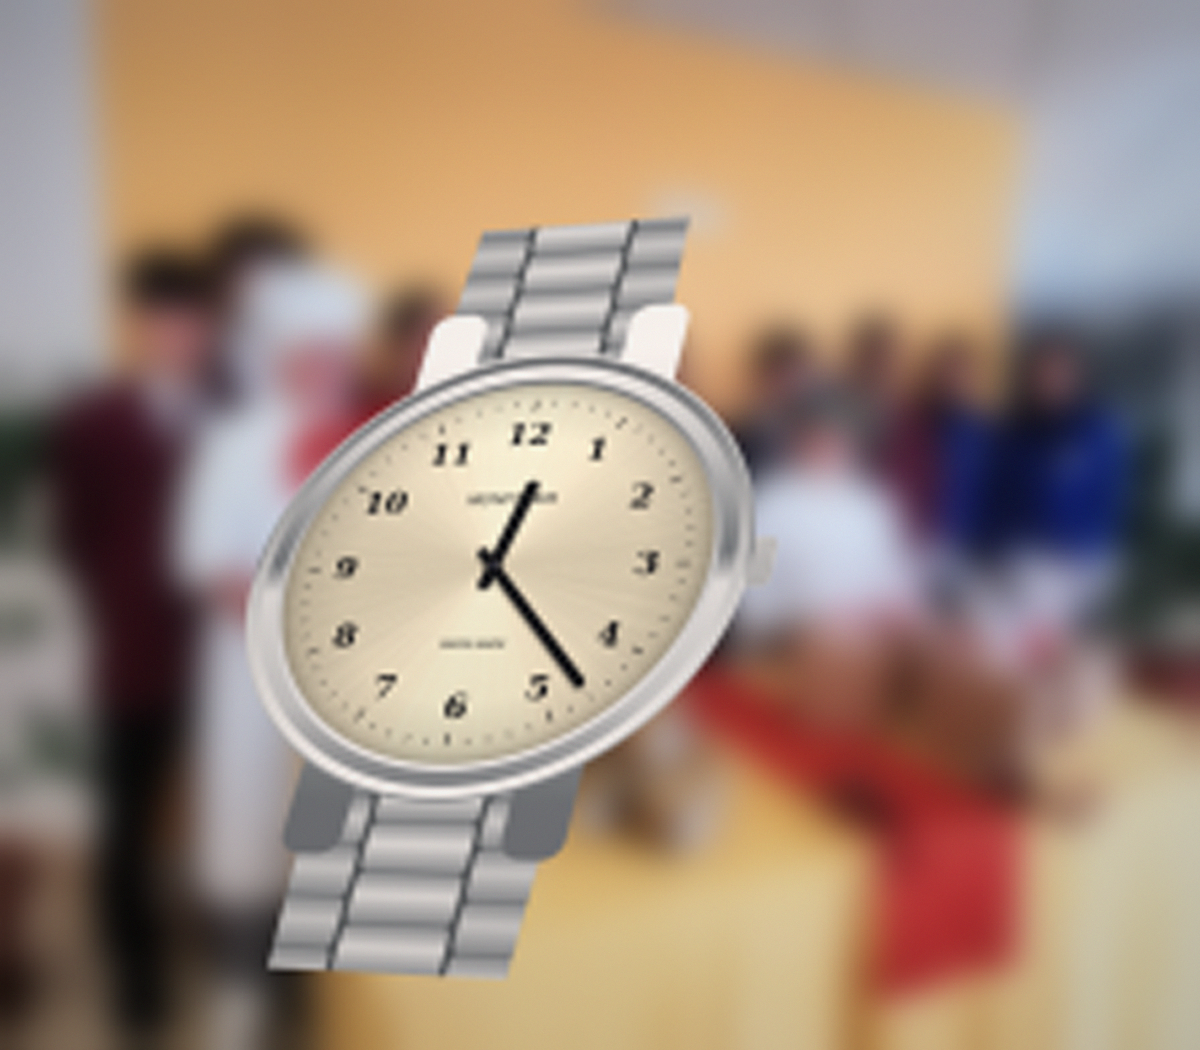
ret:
12:23
